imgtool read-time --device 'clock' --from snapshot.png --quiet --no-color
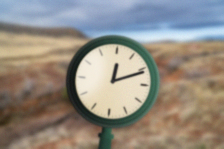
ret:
12:11
